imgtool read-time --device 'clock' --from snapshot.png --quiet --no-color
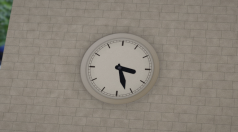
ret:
3:27
